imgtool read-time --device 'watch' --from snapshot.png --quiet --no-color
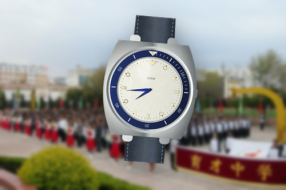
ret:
7:44
